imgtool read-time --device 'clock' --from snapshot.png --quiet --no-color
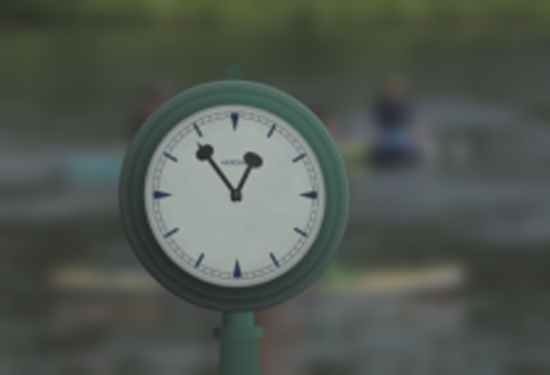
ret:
12:54
